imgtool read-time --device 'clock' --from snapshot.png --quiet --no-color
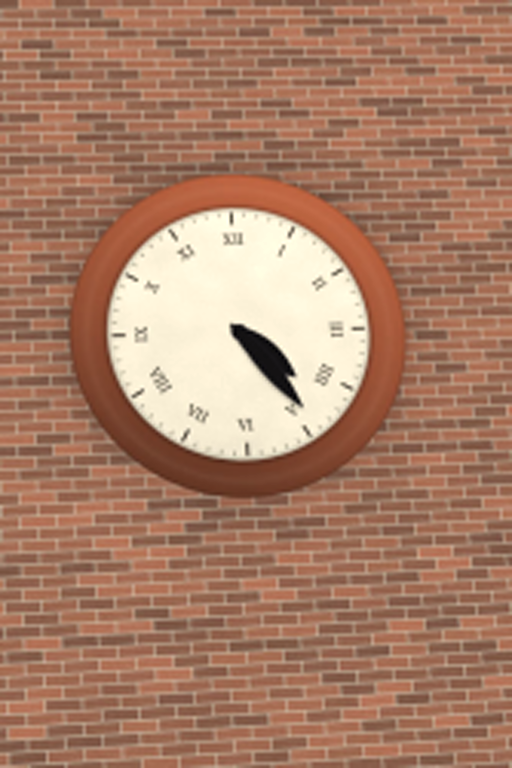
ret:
4:24
